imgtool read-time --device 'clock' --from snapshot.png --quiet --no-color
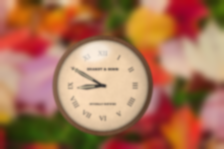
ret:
8:50
